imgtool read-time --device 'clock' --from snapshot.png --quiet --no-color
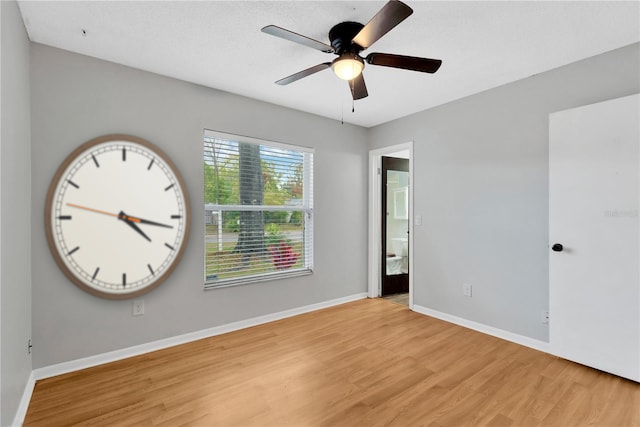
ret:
4:16:47
